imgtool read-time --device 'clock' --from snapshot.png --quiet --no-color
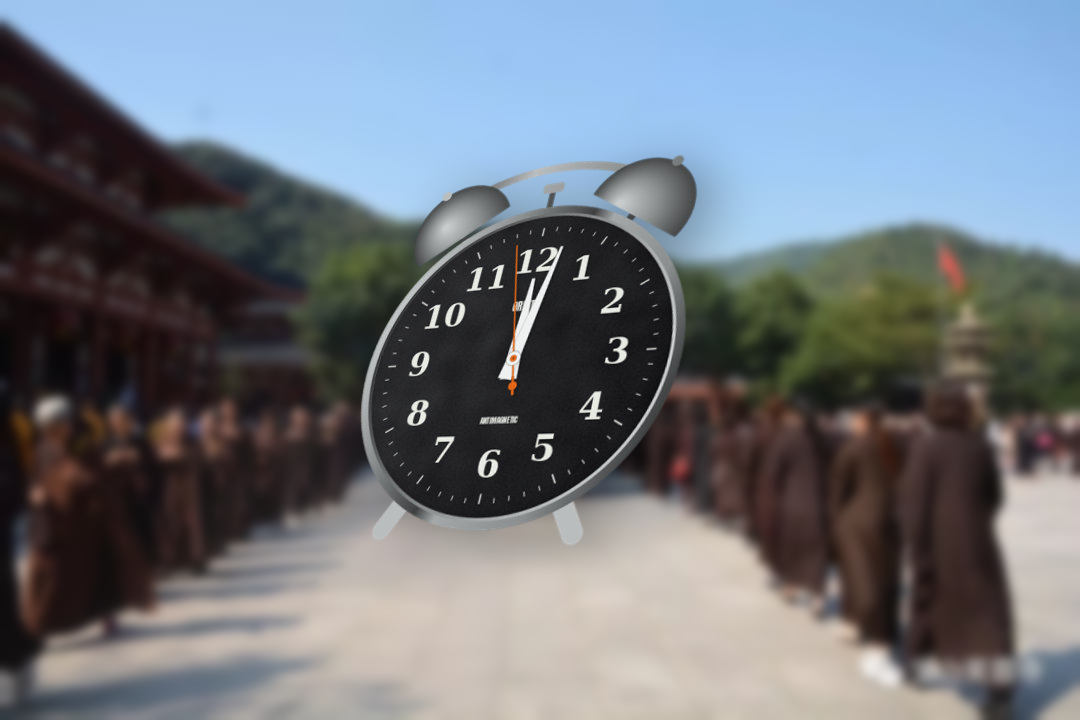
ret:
12:01:58
